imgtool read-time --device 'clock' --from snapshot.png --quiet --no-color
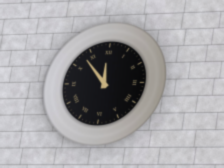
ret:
11:53
